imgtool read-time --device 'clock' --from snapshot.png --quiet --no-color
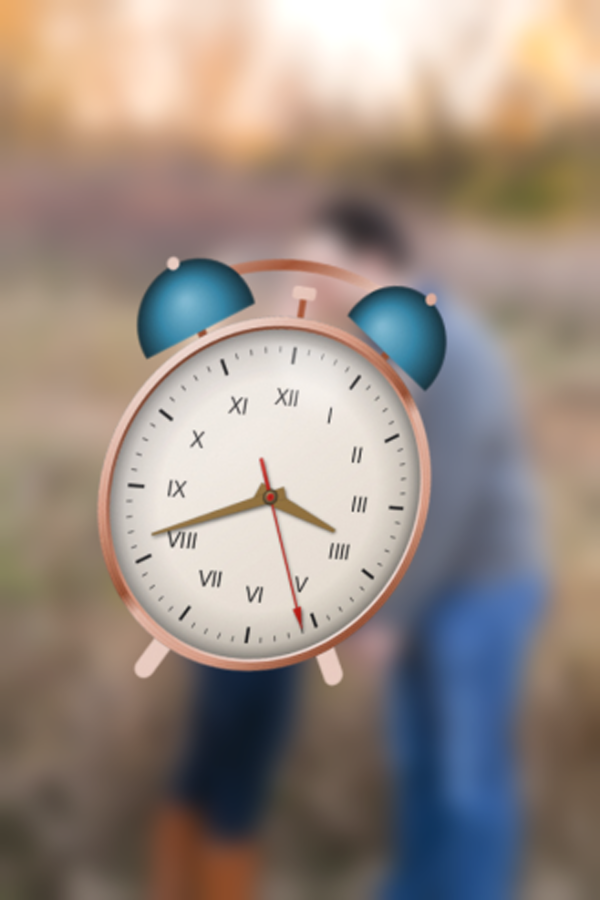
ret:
3:41:26
